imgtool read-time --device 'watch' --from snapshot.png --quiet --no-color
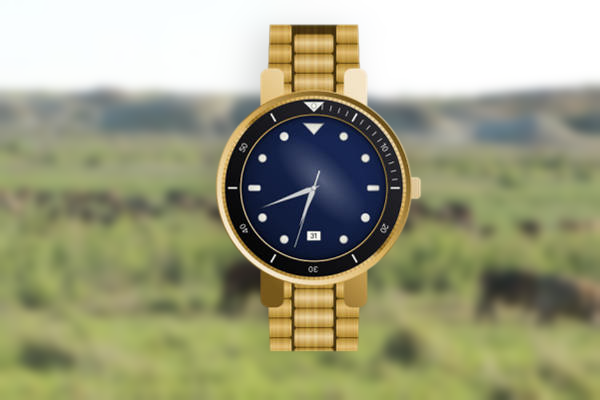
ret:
6:41:33
